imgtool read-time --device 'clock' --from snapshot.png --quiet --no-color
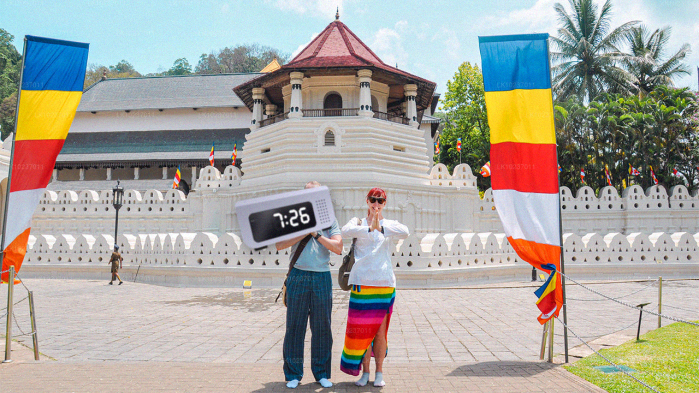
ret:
7:26
